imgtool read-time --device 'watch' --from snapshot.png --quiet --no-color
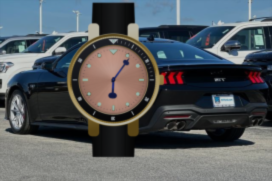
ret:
6:06
